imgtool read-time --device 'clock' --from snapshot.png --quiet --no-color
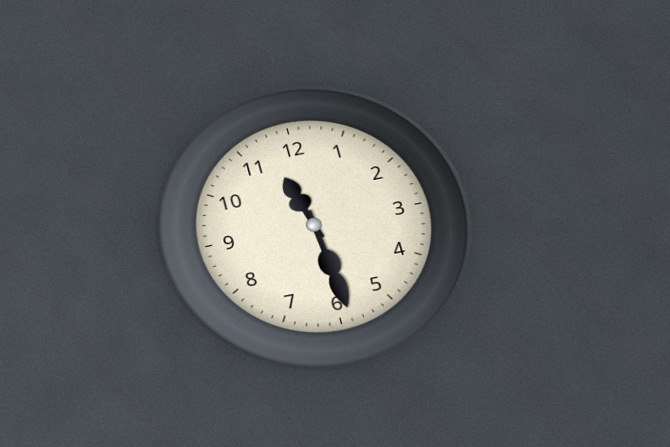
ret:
11:29
